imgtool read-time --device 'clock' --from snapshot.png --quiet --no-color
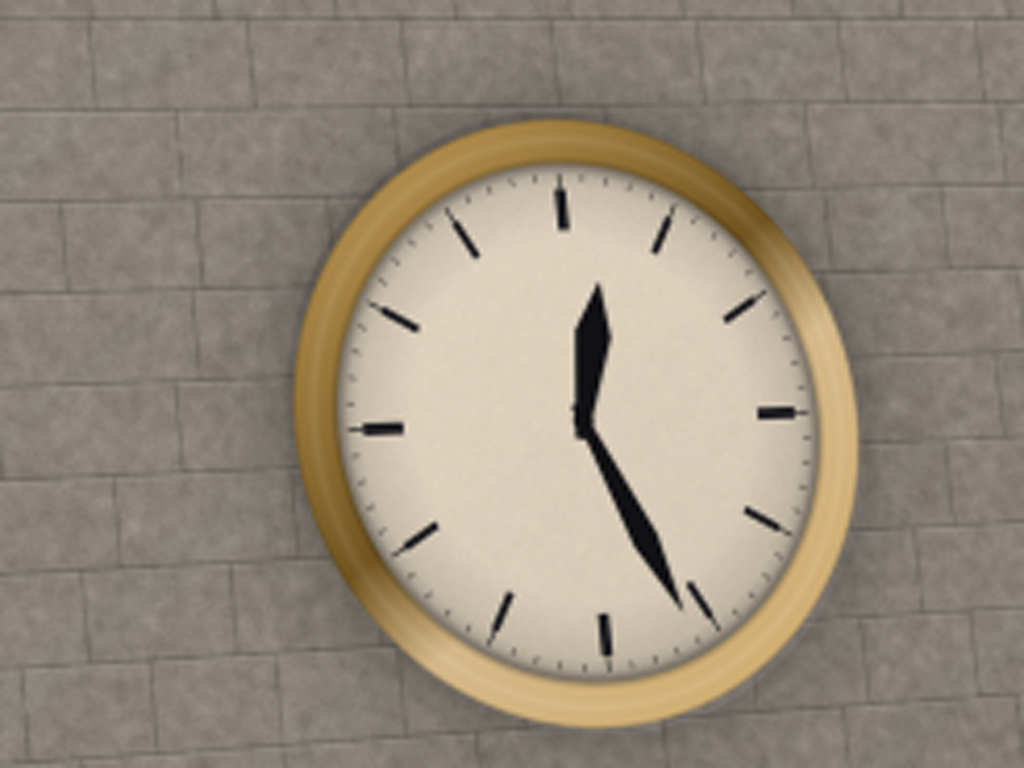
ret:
12:26
